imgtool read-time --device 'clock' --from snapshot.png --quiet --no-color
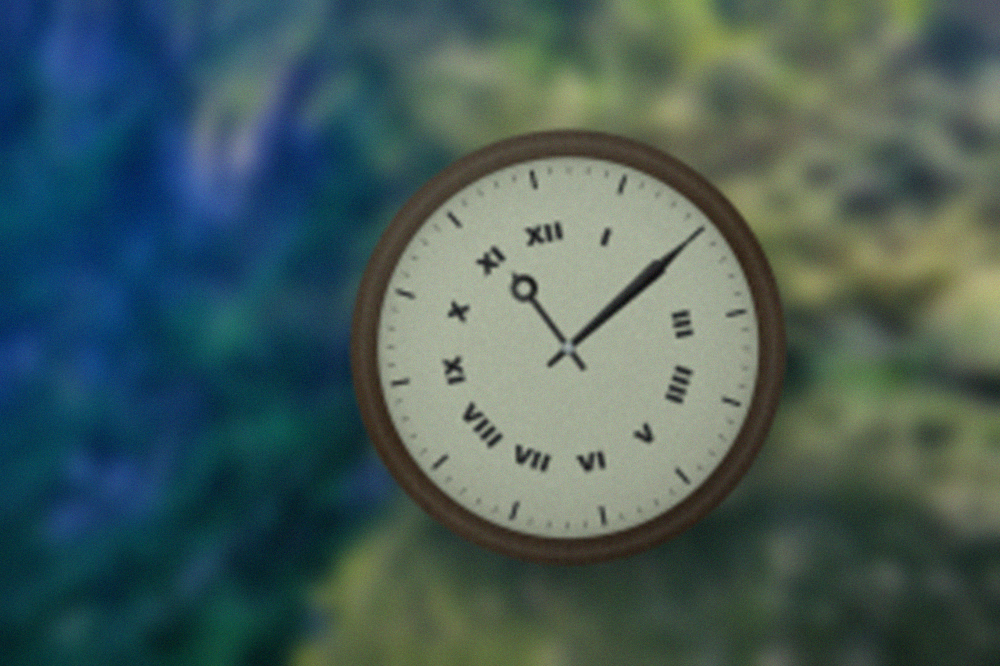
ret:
11:10
